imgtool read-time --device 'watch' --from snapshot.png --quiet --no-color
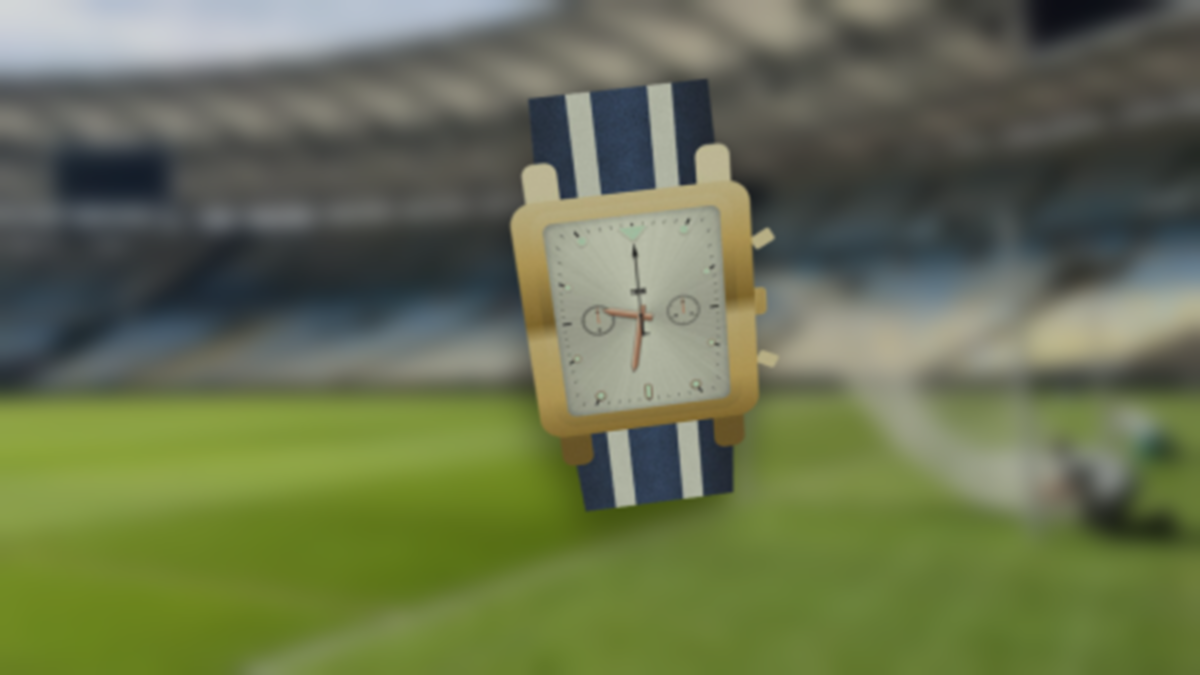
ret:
9:32
